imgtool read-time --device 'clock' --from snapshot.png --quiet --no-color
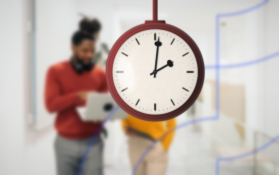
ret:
2:01
